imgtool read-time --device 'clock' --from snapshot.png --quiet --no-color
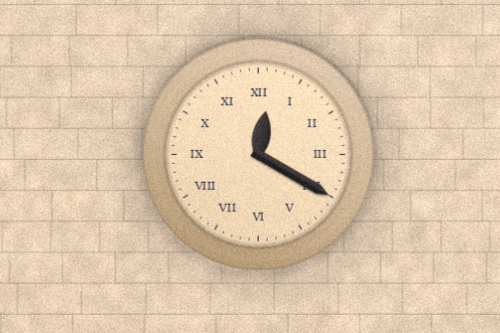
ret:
12:20
